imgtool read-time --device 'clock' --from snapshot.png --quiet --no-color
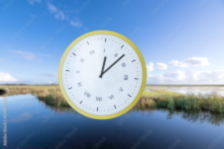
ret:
1:12
